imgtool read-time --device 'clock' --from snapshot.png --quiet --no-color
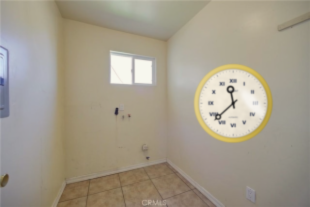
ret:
11:38
